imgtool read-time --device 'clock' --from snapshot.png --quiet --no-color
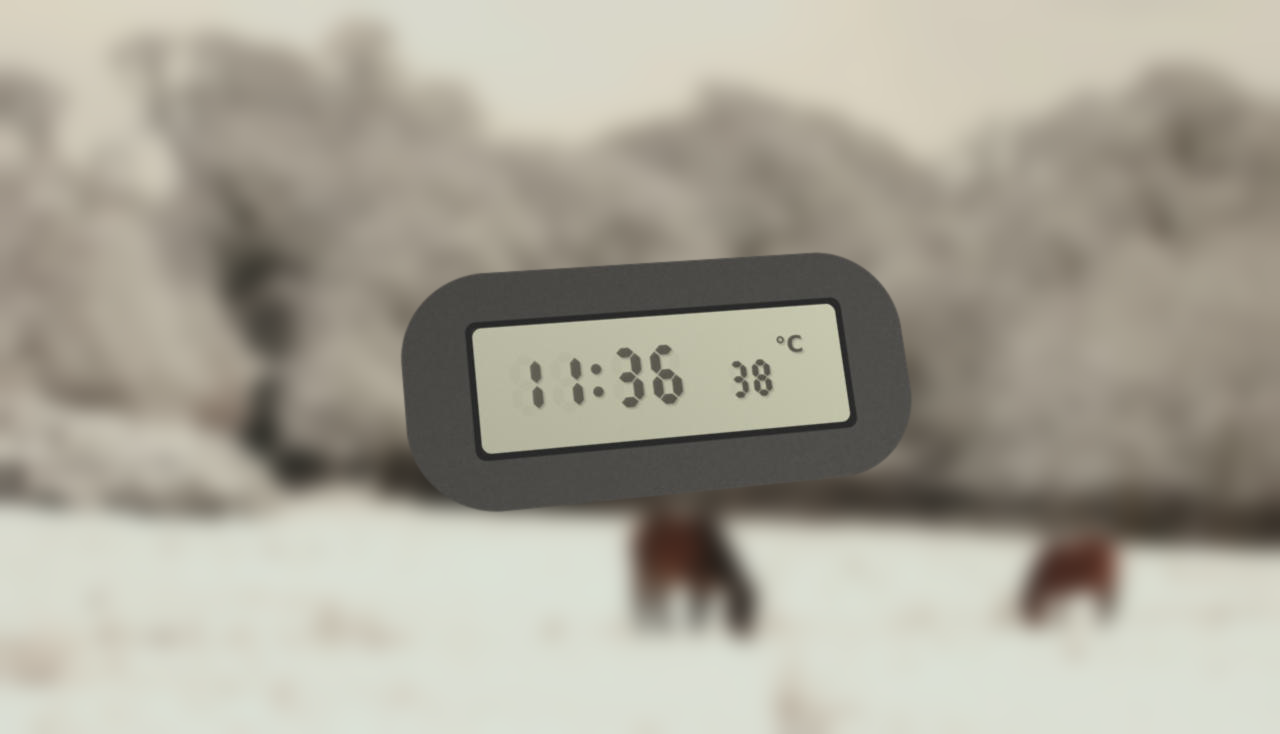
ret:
11:36
